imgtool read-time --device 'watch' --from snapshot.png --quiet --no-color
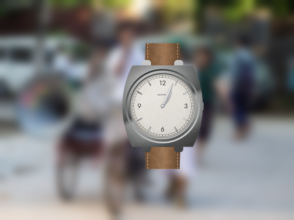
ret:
1:04
